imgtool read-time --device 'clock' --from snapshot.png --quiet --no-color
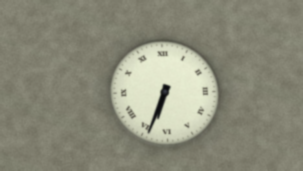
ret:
6:34
